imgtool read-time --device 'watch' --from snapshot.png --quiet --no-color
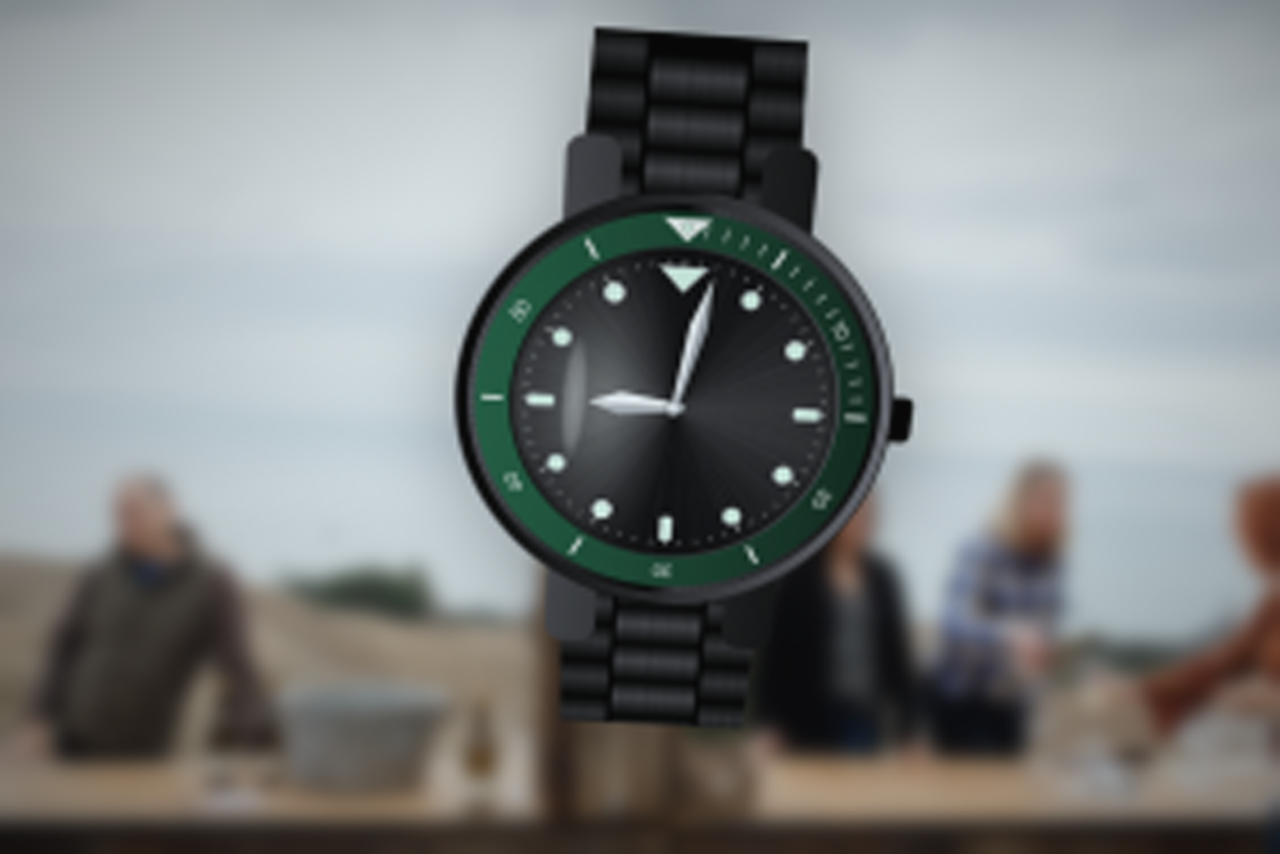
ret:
9:02
